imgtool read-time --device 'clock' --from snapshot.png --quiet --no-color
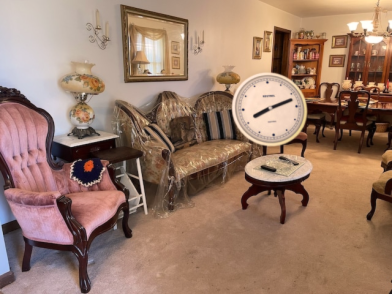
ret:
8:12
